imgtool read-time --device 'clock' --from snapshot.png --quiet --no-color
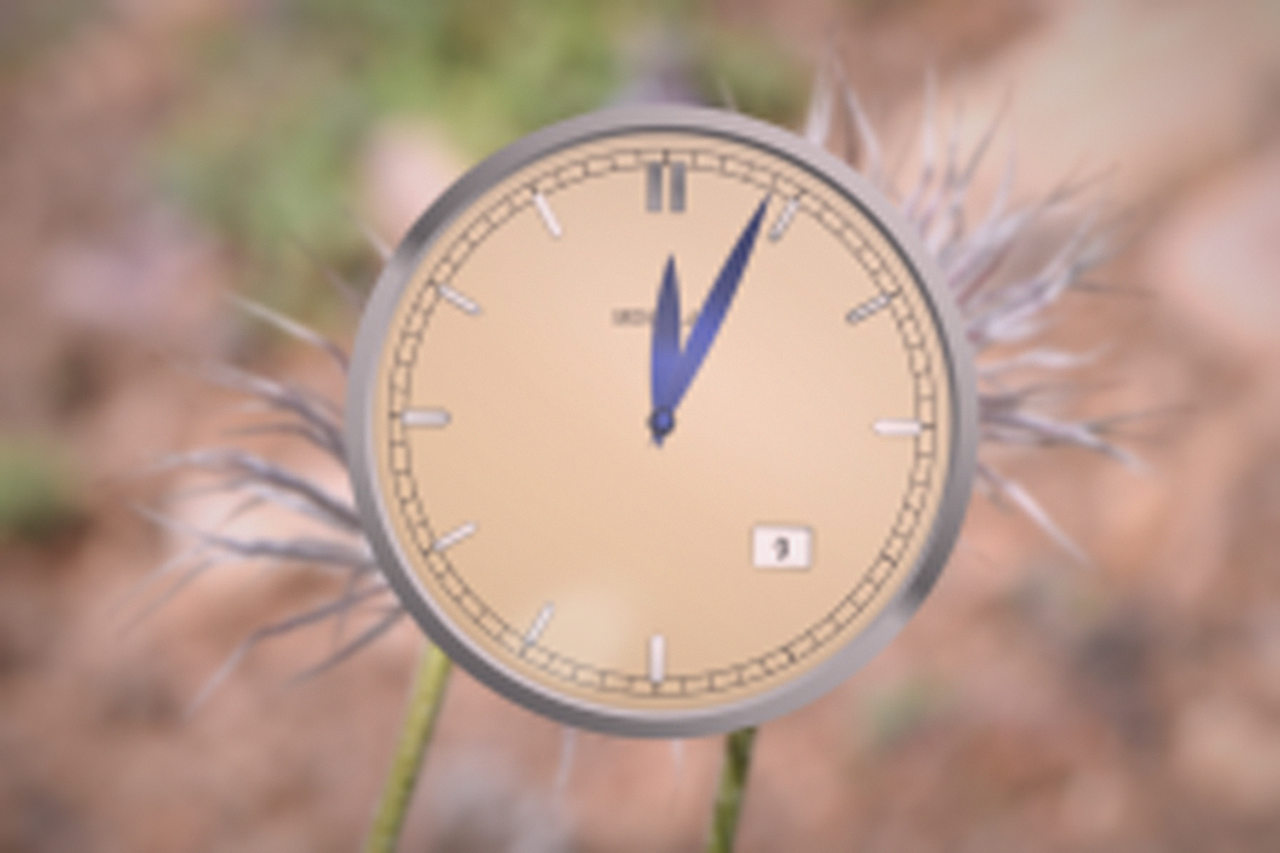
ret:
12:04
